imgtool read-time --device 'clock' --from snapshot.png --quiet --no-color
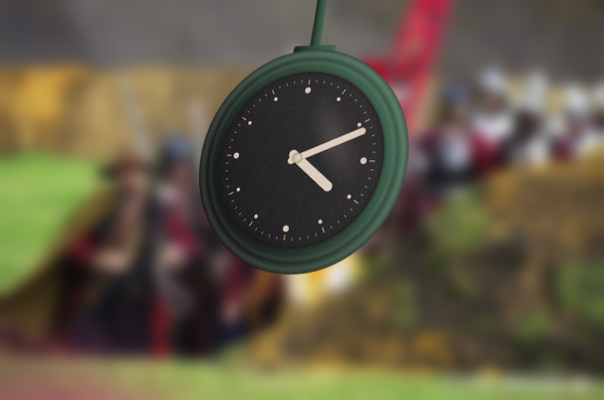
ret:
4:11
